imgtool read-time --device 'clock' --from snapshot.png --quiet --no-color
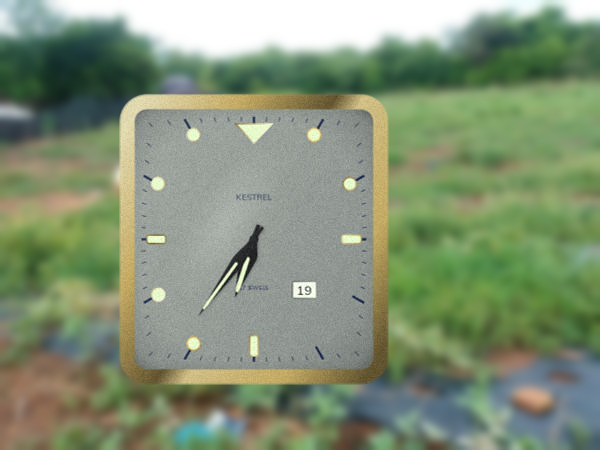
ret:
6:36
